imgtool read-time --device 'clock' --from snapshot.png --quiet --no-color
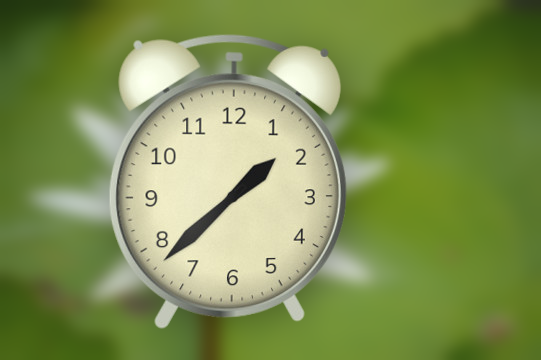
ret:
1:38
